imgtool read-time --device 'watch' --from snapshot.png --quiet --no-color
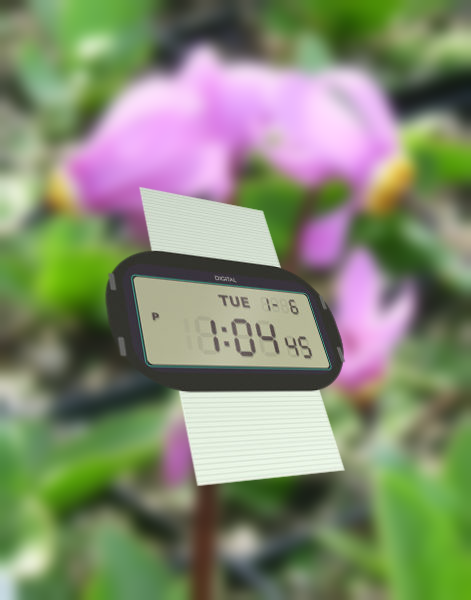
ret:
1:04:45
